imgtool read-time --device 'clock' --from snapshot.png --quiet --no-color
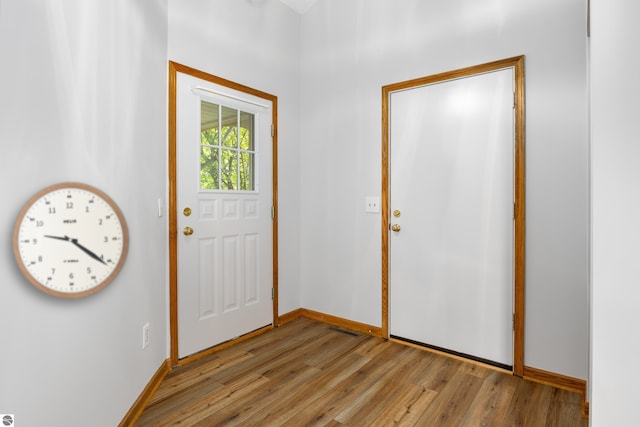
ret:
9:21
